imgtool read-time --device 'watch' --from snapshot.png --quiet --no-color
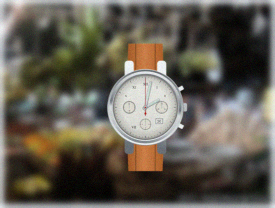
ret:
2:02
